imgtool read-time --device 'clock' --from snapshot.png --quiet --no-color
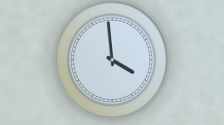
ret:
3:59
